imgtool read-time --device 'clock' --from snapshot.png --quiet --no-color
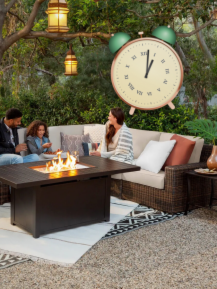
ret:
1:02
